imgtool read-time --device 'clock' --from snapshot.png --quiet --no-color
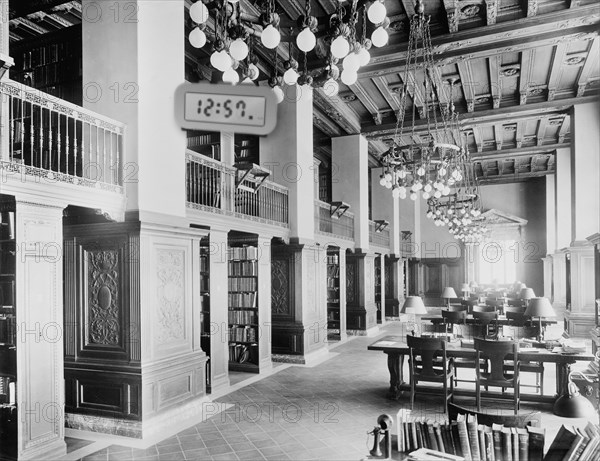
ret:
12:57
